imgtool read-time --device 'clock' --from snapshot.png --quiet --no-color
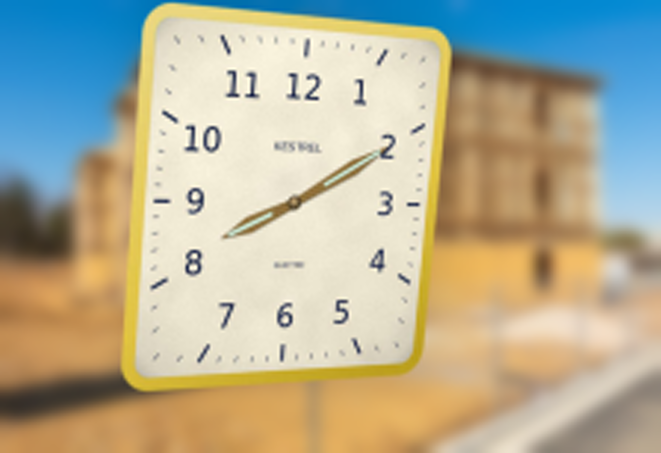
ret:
8:10
